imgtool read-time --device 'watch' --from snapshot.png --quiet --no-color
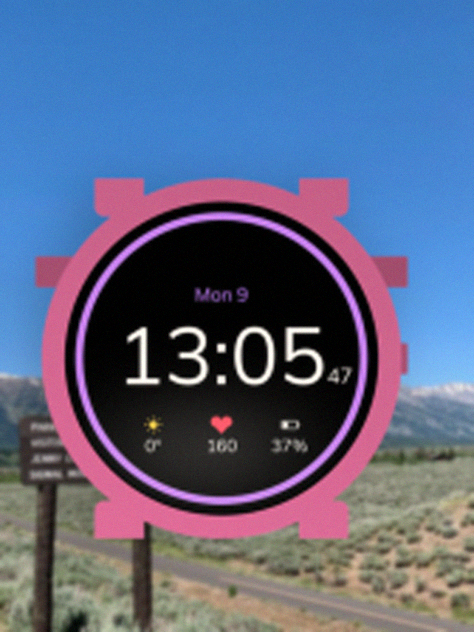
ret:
13:05:47
